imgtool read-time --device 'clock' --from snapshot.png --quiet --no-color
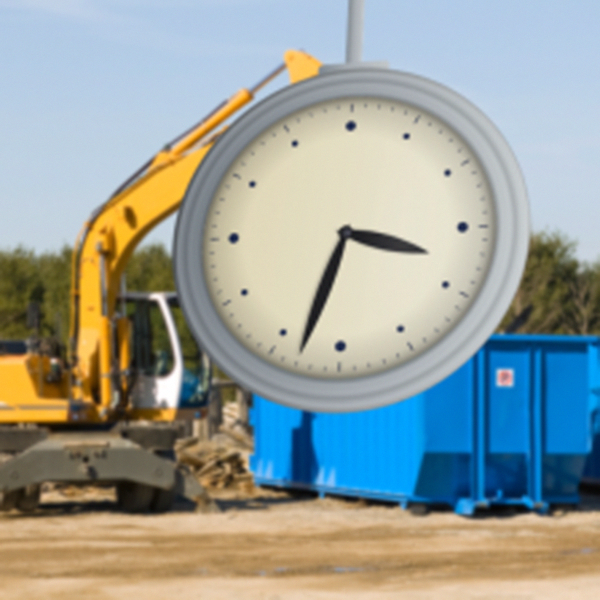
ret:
3:33
